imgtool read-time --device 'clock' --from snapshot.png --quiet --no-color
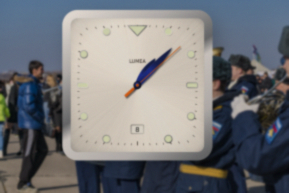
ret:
1:07:08
